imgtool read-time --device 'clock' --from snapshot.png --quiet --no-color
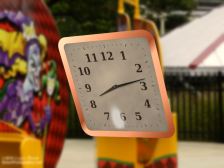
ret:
8:13
